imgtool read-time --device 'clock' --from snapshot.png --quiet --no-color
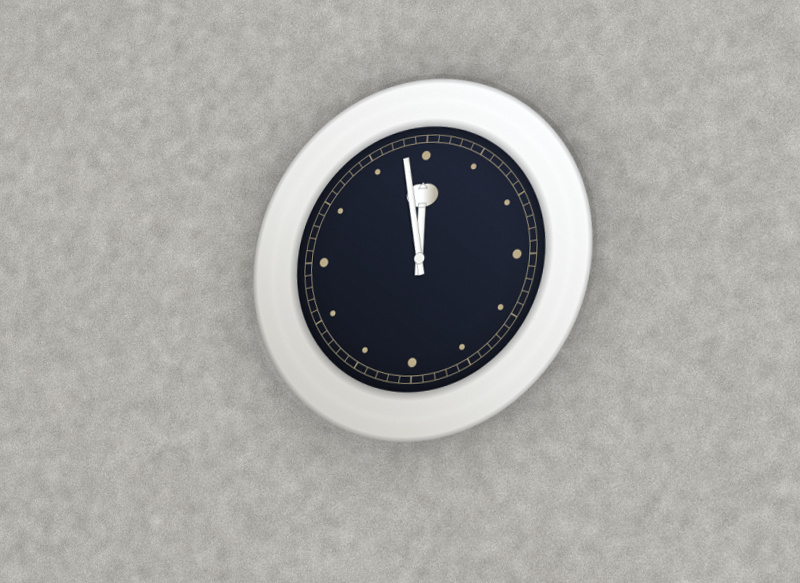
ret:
11:58
